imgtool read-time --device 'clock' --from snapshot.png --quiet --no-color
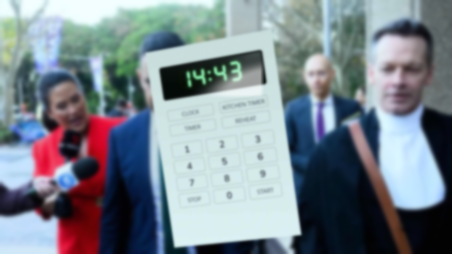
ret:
14:43
